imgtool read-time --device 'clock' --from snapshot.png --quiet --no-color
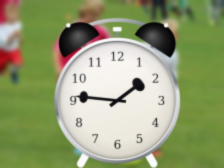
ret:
1:46
